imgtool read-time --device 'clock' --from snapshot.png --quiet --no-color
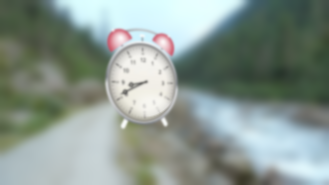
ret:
8:41
